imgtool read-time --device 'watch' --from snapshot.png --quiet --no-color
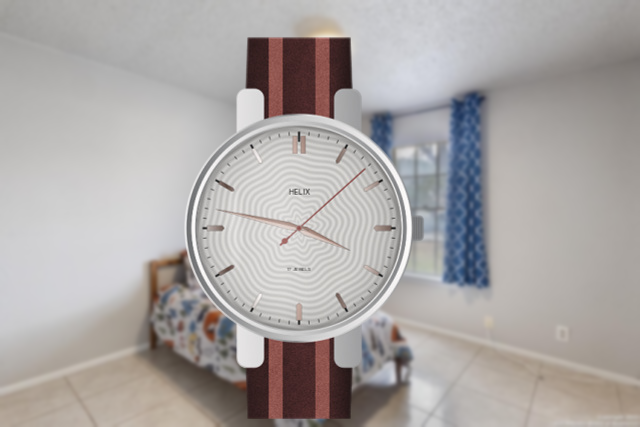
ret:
3:47:08
